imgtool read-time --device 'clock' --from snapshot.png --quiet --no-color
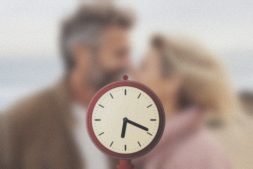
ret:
6:19
